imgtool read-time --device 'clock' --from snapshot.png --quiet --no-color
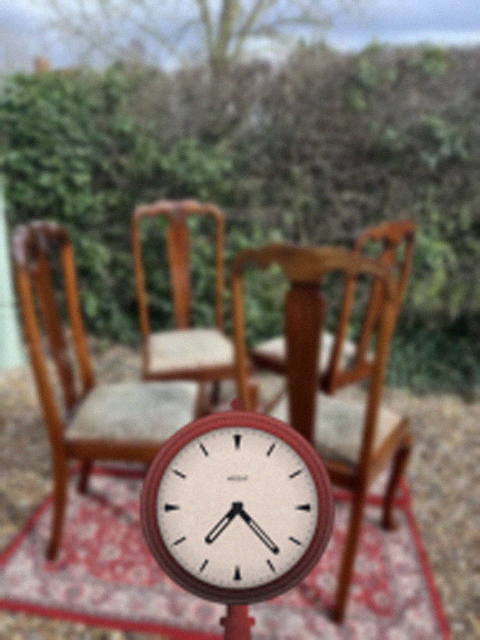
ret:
7:23
